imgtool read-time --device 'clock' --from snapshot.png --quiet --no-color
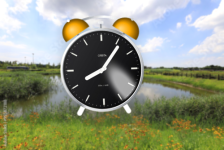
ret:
8:06
